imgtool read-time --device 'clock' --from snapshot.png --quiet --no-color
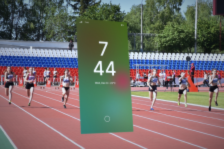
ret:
7:44
